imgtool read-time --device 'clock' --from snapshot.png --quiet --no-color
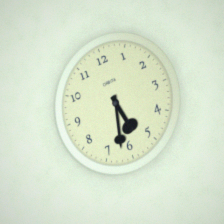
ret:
5:32
